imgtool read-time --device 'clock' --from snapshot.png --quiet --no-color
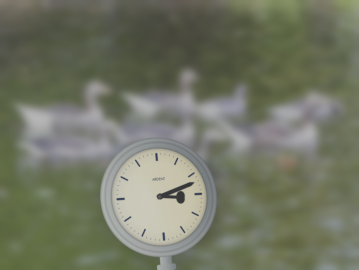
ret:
3:12
